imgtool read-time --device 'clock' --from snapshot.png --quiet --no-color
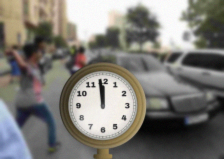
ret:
11:59
